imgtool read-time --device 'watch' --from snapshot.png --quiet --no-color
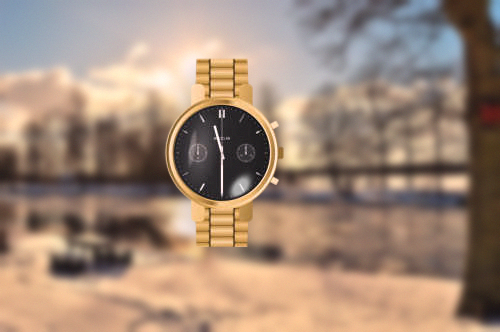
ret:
11:30
